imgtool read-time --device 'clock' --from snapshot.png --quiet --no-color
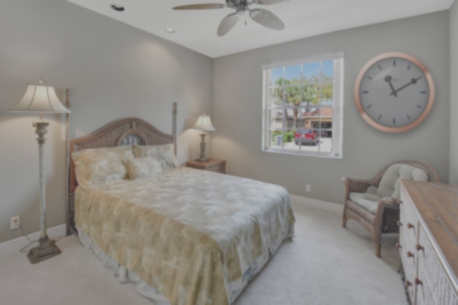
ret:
11:10
